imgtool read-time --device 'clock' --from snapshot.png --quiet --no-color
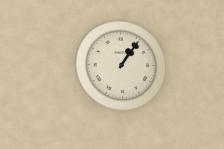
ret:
1:06
